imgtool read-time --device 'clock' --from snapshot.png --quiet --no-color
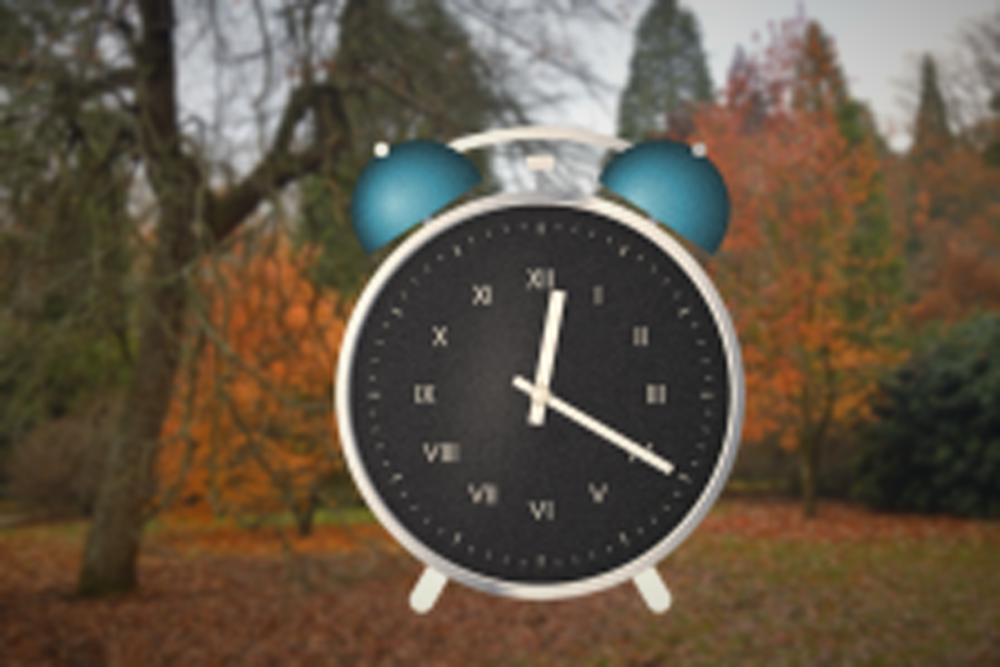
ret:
12:20
